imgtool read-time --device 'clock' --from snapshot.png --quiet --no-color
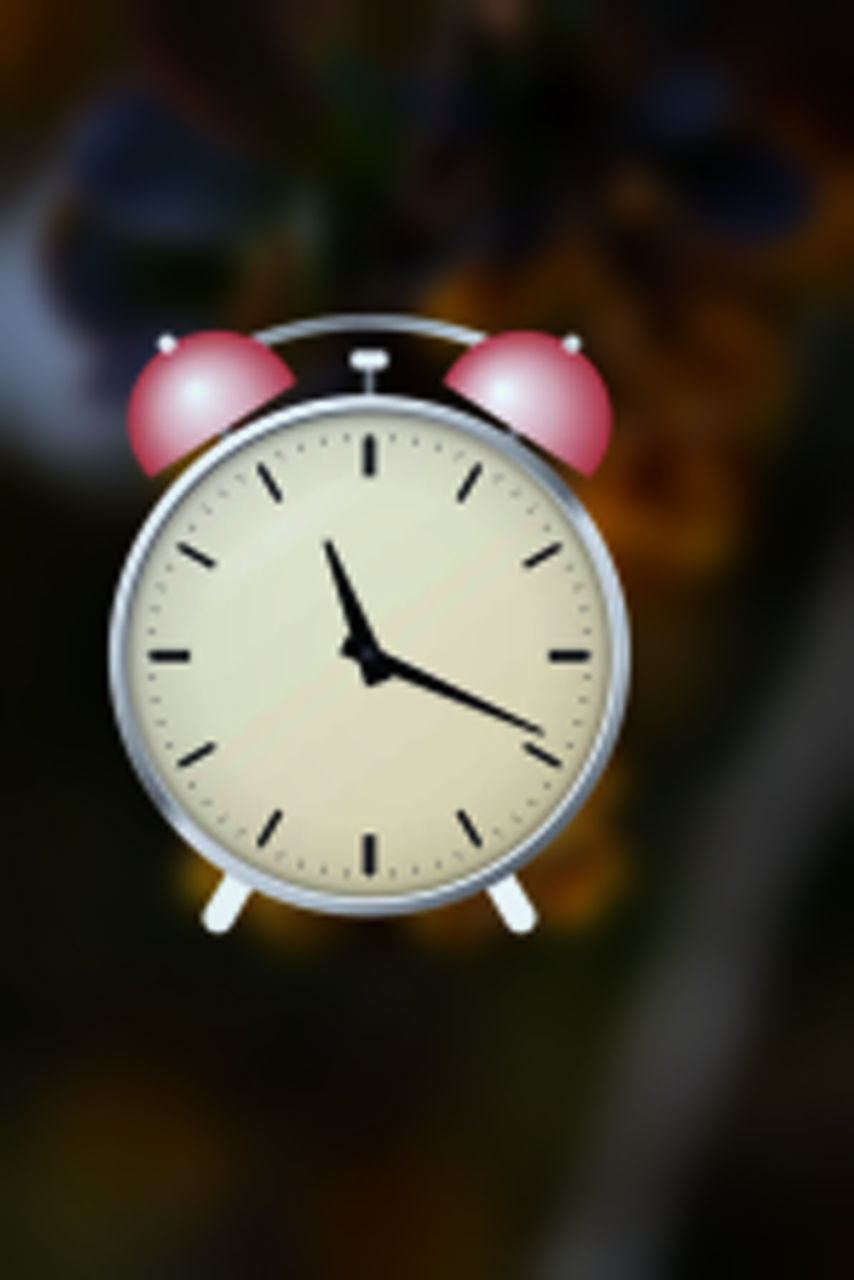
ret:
11:19
